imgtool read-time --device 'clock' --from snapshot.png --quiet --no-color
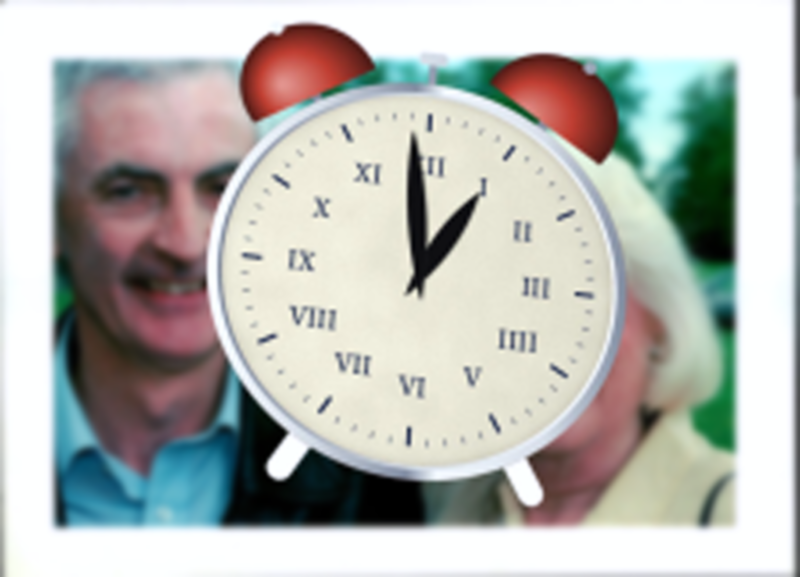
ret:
12:59
